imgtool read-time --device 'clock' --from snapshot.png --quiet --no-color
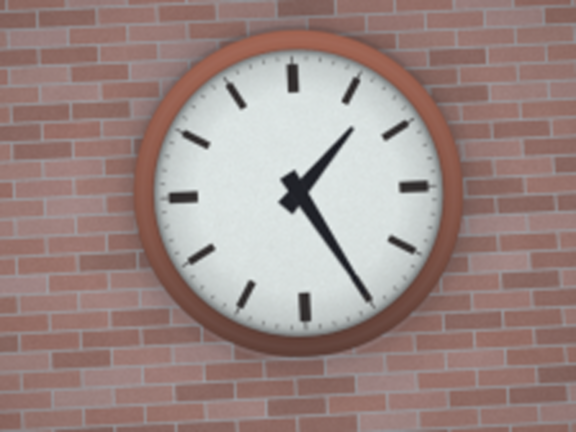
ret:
1:25
